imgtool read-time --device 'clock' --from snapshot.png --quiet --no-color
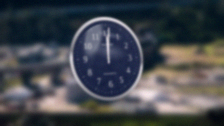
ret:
12:01
